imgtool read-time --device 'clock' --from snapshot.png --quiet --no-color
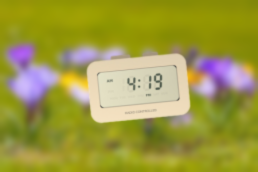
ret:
4:19
